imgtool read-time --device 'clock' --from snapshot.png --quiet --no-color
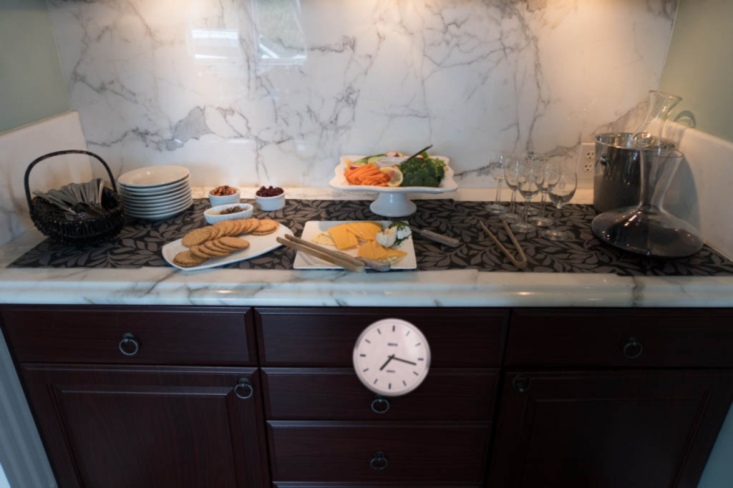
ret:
7:17
